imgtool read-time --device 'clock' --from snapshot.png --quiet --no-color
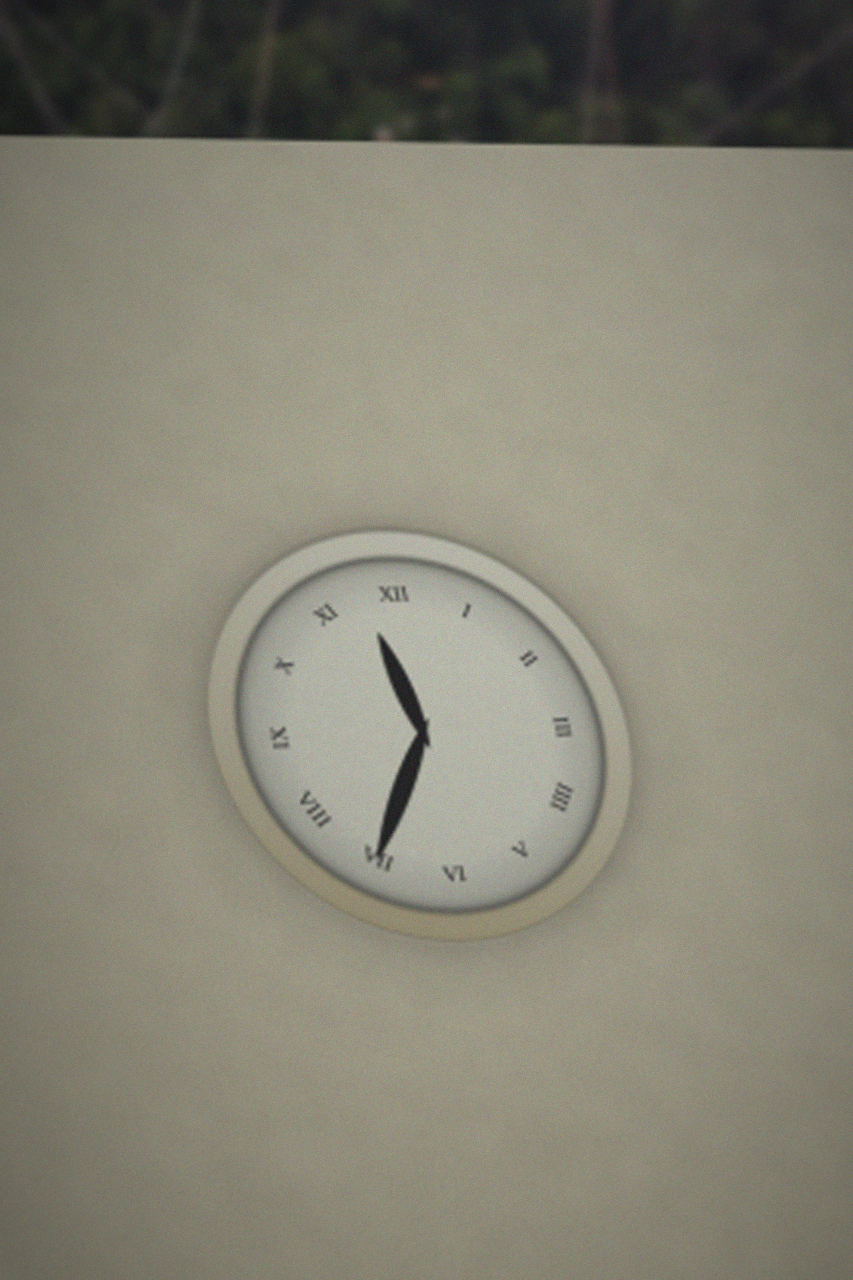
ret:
11:35
